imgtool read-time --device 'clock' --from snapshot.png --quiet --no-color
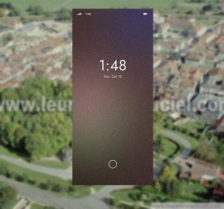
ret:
1:48
